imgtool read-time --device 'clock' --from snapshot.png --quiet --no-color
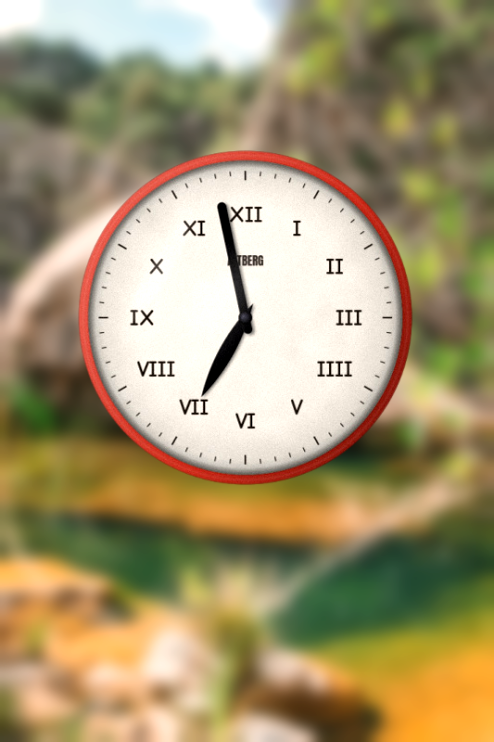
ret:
6:58
